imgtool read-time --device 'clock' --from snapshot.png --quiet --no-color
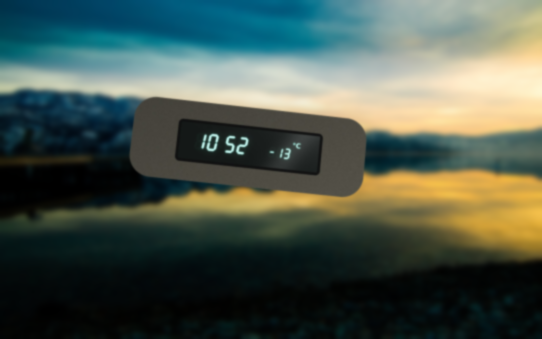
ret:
10:52
